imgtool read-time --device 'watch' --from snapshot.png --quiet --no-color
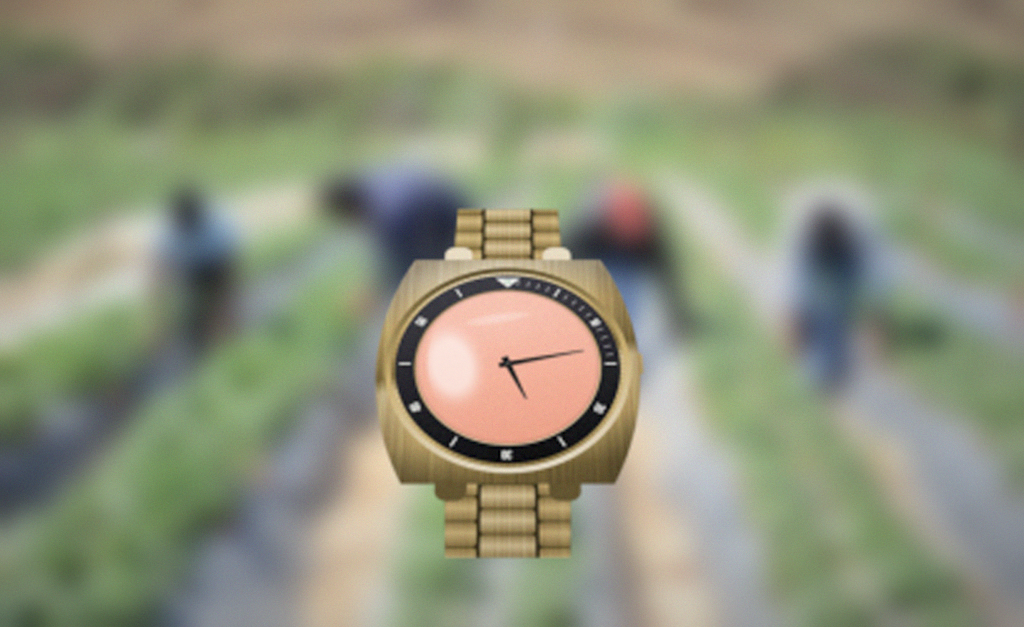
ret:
5:13
